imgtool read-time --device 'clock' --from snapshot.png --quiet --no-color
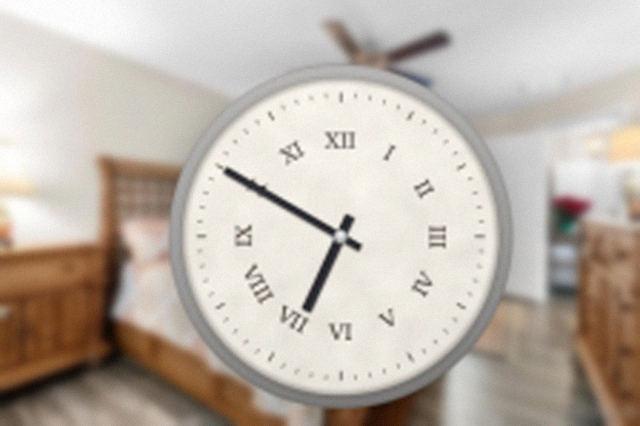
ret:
6:50
